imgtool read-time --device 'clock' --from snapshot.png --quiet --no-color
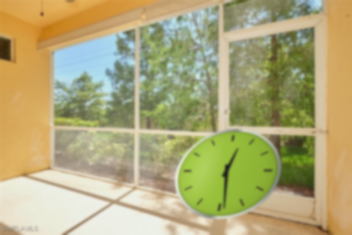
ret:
12:29
